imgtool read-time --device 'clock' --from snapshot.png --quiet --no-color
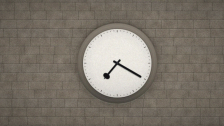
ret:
7:20
